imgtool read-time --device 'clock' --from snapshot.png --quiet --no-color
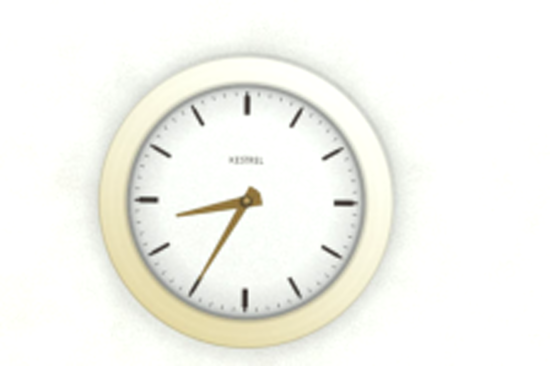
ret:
8:35
